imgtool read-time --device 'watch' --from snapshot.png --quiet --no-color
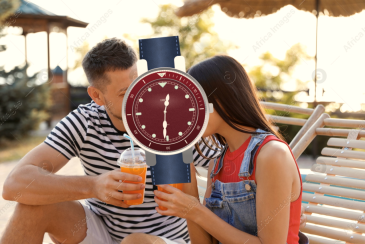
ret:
12:31
